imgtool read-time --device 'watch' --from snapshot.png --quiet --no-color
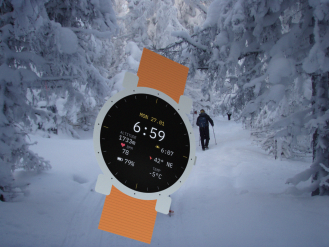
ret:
6:59
